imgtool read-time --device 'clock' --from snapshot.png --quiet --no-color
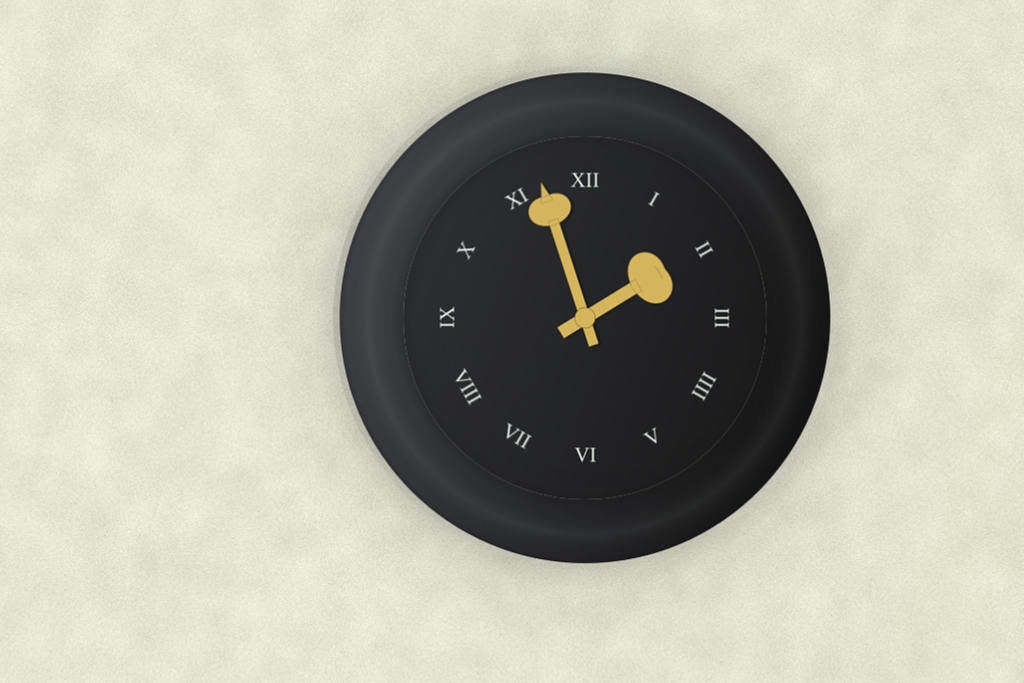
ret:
1:57
